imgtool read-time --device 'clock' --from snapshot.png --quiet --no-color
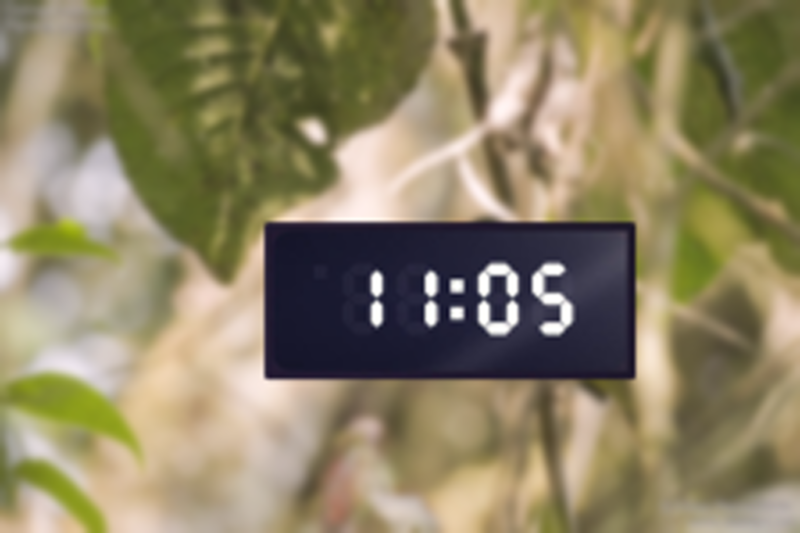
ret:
11:05
